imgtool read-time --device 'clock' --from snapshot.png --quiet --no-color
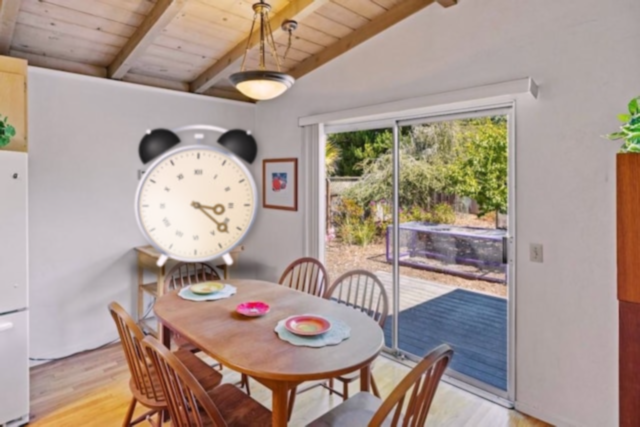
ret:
3:22
